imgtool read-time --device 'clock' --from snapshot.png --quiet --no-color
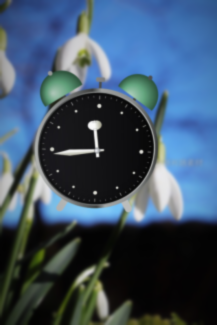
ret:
11:44
